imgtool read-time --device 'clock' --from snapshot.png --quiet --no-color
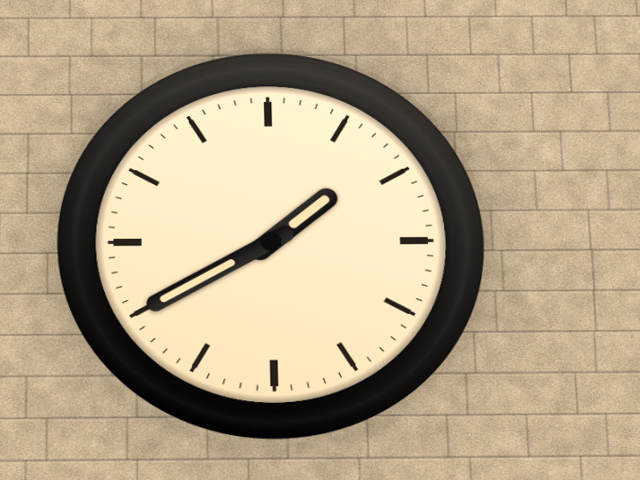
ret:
1:40
